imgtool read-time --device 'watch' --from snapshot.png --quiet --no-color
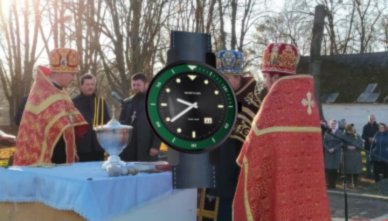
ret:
9:39
